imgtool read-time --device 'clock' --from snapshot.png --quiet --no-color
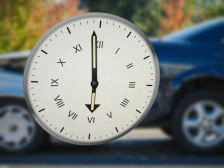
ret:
5:59
